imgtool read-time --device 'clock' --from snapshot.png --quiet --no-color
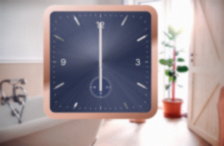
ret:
6:00
